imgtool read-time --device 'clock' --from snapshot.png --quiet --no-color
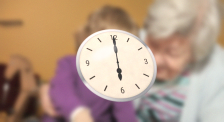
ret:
6:00
